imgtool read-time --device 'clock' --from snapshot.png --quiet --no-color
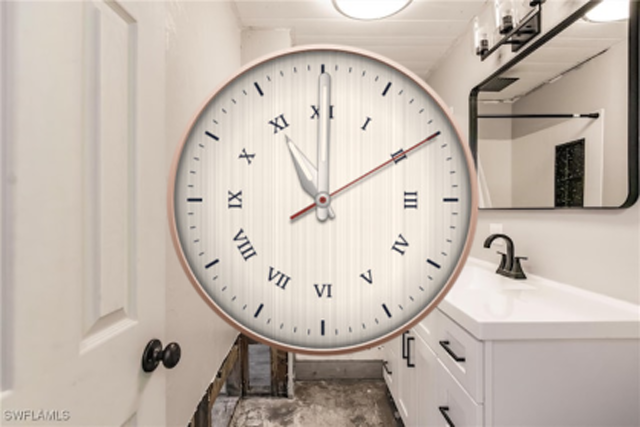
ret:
11:00:10
